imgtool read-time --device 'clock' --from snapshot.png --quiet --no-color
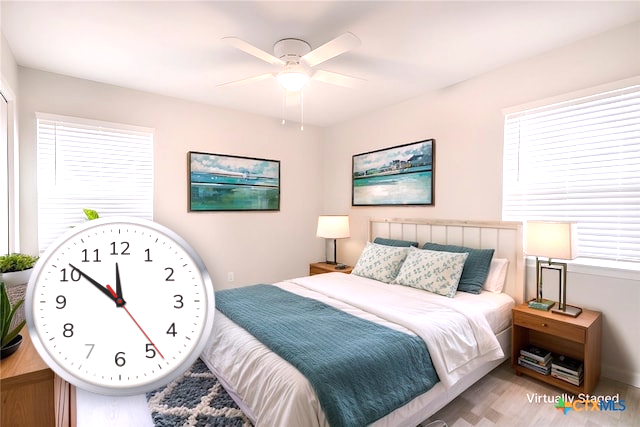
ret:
11:51:24
